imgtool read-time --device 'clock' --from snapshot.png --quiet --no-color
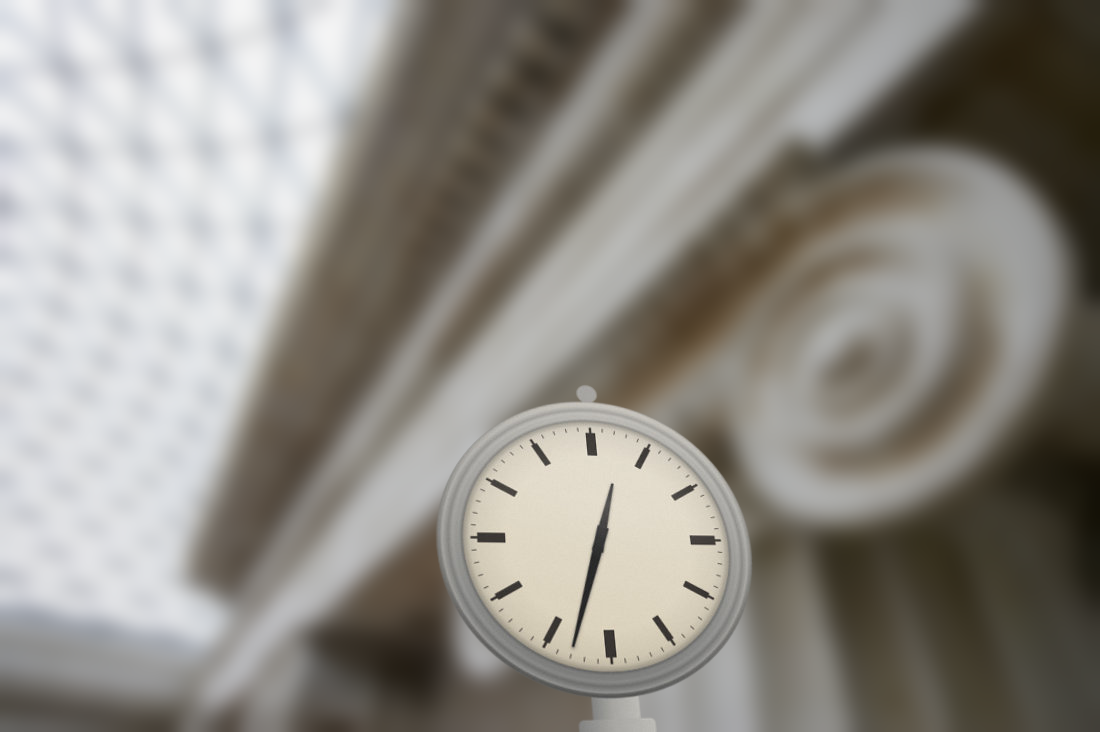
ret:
12:33
